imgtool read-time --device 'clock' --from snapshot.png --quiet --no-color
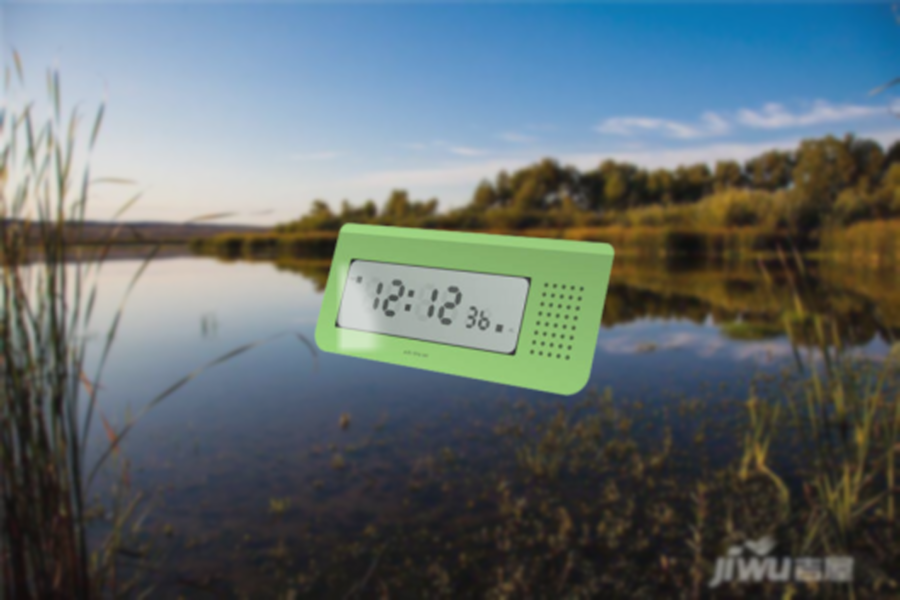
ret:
12:12:36
